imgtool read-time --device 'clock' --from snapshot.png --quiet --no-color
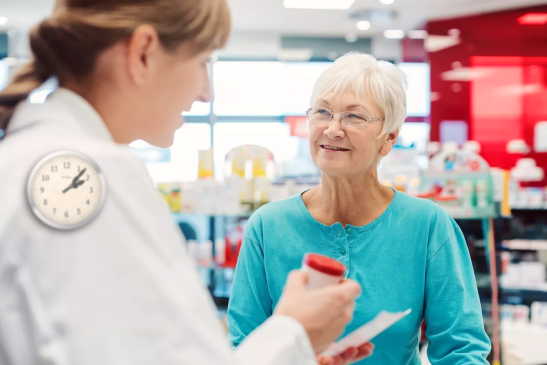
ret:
2:07
